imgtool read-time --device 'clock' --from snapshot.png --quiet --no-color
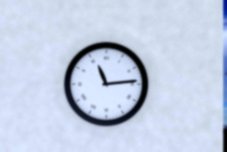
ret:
11:14
